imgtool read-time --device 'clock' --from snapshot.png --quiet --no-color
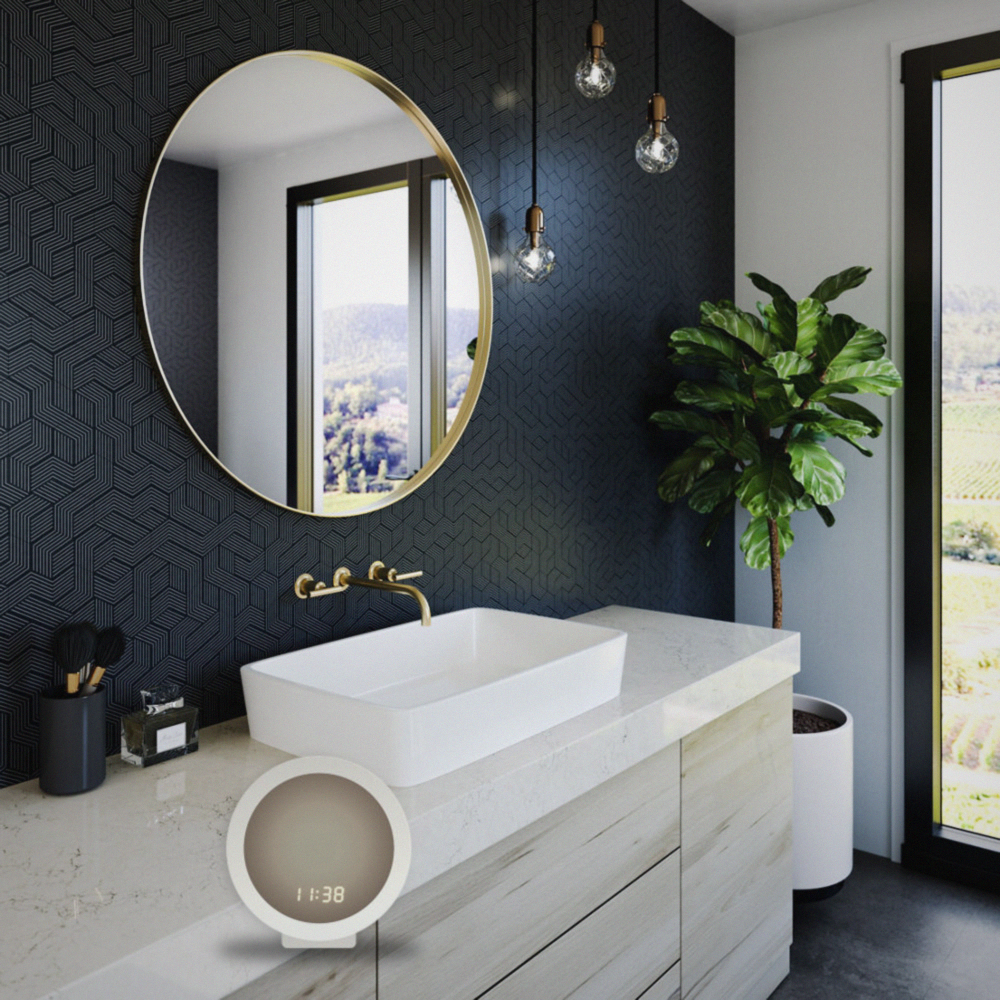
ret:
11:38
